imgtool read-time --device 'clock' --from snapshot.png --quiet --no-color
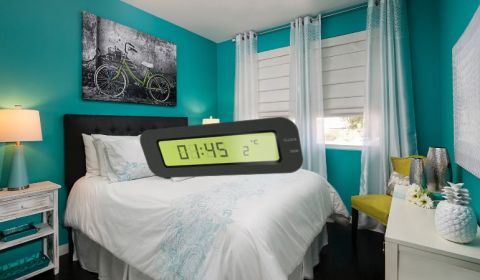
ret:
1:45
